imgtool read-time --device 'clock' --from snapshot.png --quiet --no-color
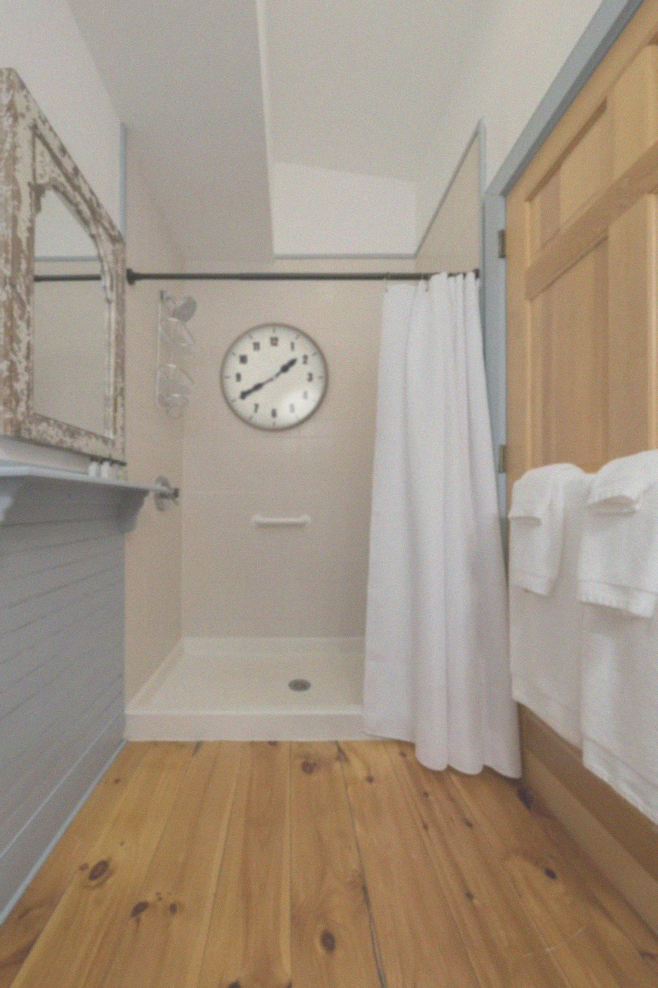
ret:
1:40
